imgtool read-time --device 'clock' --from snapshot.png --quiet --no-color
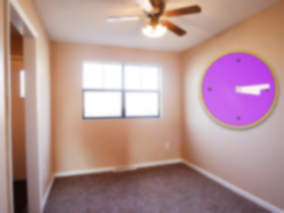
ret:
3:14
